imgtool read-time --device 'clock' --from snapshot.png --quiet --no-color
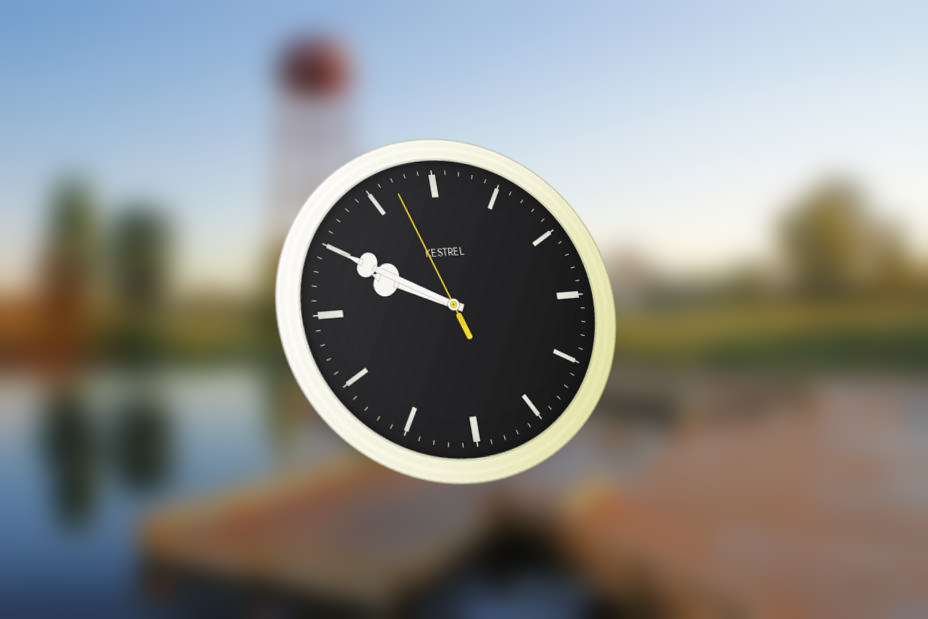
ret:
9:49:57
